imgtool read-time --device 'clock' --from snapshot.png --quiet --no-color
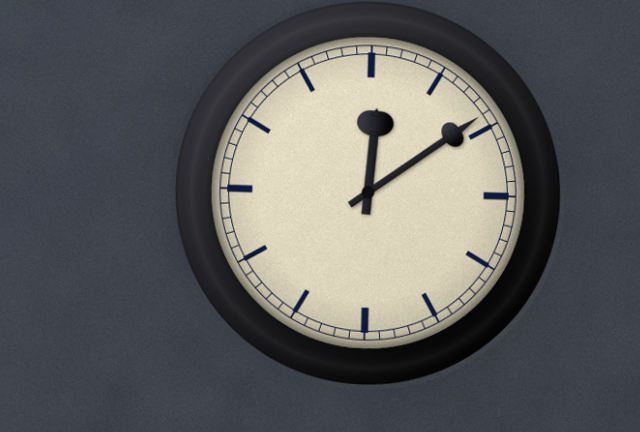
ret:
12:09
